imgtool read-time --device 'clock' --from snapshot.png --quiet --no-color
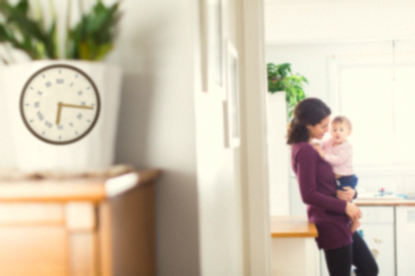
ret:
6:16
